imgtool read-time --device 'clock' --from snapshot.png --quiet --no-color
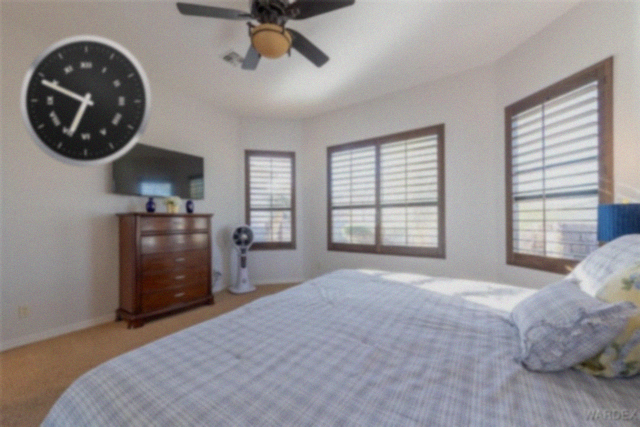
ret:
6:49
